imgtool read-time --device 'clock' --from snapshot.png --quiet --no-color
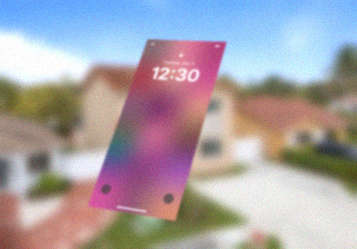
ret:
12:30
